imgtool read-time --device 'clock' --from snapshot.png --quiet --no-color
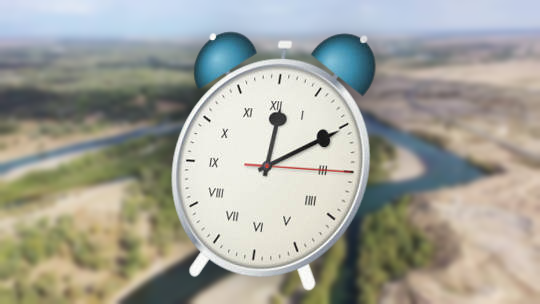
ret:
12:10:15
